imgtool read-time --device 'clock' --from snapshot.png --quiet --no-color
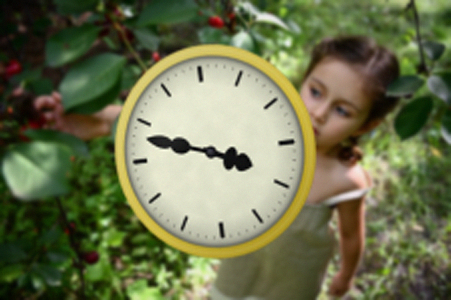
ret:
3:48
